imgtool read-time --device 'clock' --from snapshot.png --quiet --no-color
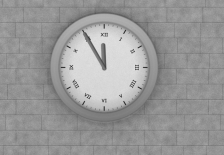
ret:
11:55
